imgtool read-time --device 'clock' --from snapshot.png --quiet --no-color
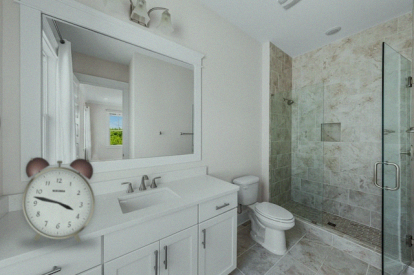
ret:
3:47
